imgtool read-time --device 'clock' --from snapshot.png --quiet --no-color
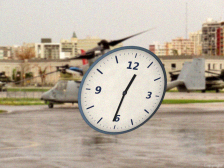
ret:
12:31
